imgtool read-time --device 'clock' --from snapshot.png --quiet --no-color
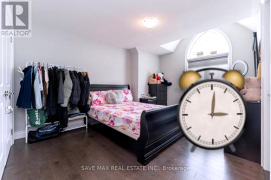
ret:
3:01
